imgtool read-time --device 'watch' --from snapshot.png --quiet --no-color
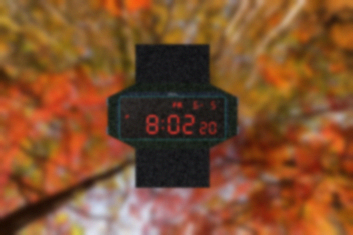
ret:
8:02:20
